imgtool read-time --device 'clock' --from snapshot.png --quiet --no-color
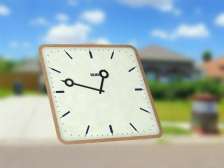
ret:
12:48
